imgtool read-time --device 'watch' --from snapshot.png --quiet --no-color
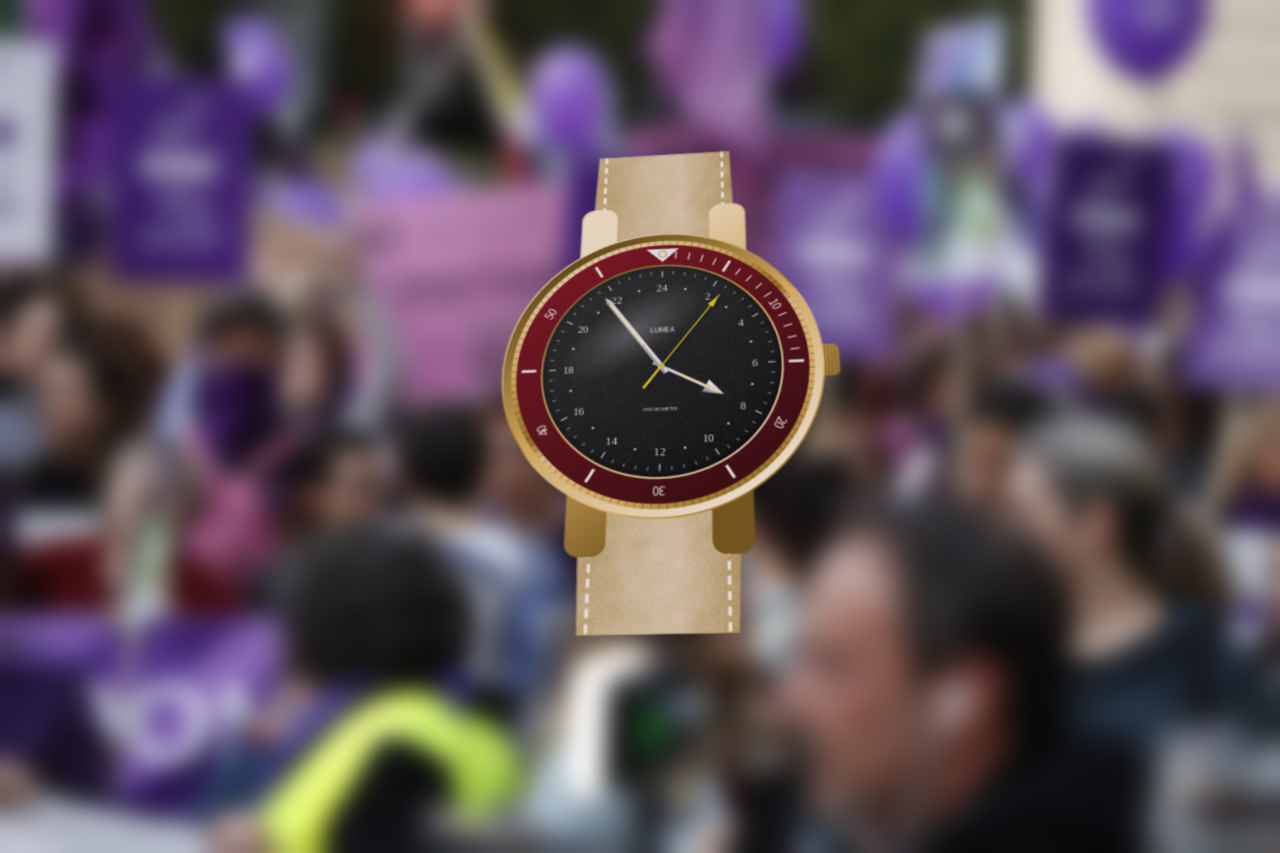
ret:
7:54:06
